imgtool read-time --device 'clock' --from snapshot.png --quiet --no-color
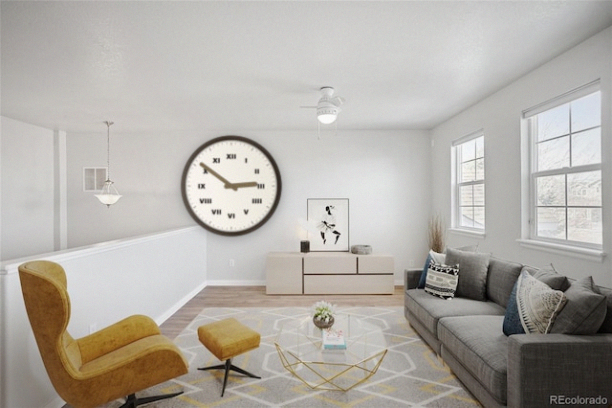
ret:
2:51
